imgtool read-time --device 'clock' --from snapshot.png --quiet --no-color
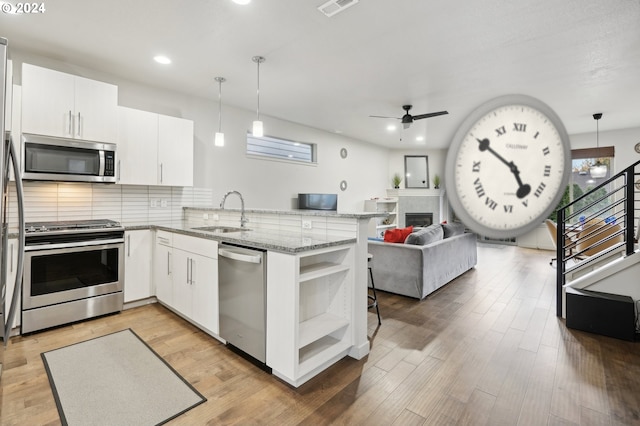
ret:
4:50
